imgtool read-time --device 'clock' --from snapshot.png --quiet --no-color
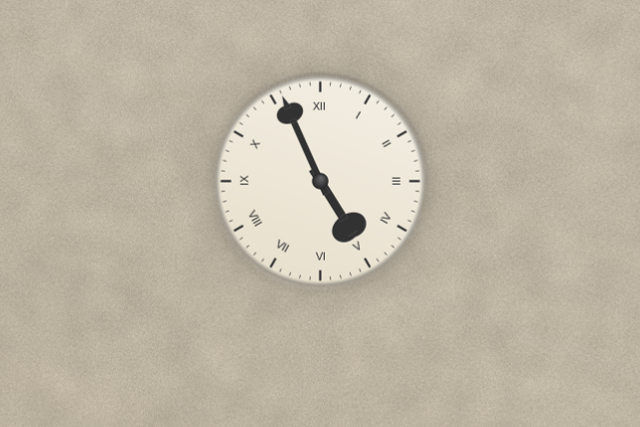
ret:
4:56
